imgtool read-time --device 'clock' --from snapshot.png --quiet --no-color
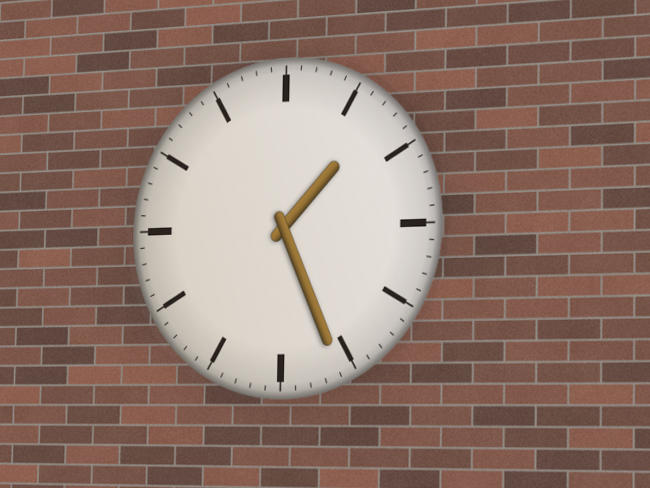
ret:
1:26
